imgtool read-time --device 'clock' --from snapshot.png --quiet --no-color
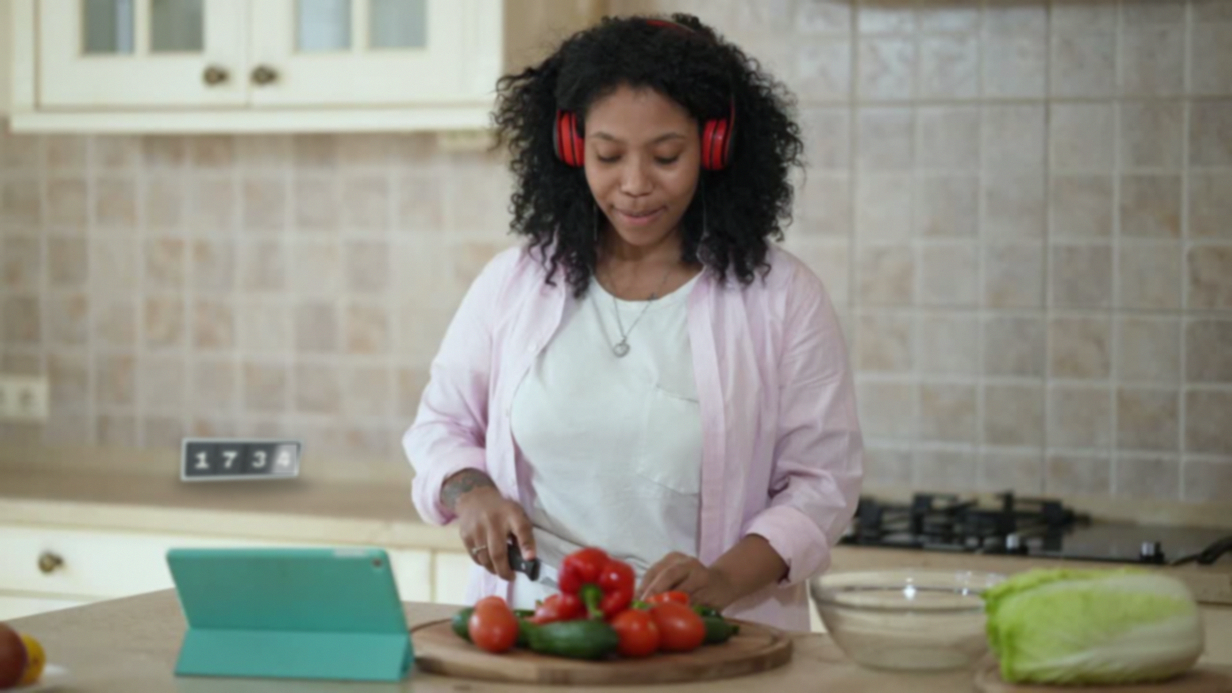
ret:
17:34
